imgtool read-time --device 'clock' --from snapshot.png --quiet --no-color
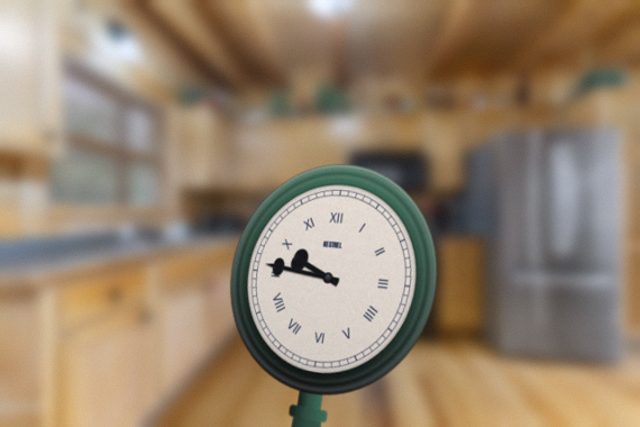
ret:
9:46
